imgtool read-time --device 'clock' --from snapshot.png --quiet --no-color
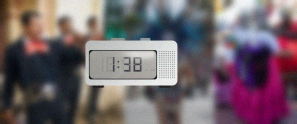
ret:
1:38
